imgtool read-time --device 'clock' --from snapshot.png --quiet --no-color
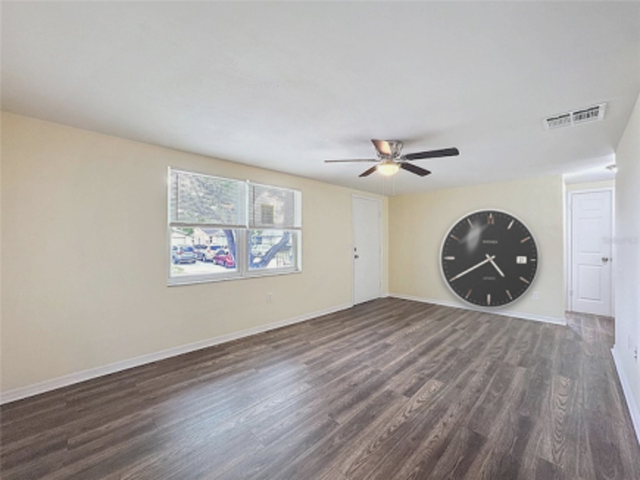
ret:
4:40
